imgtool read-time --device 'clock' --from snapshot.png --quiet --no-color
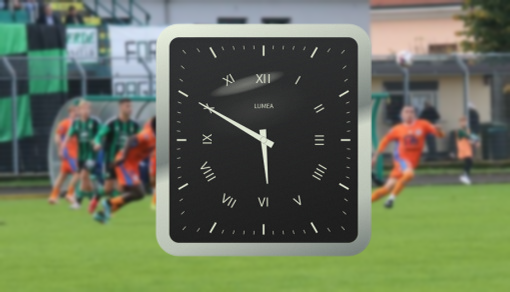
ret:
5:50
